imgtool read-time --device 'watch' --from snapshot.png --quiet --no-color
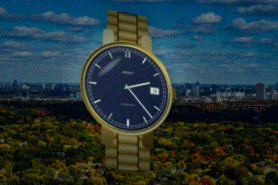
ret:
2:23
